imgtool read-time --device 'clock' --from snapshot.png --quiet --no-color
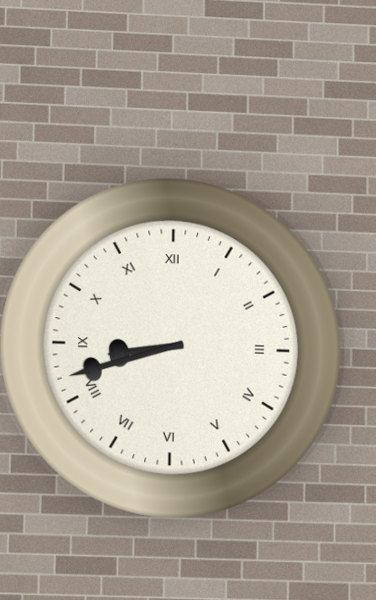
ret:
8:42
